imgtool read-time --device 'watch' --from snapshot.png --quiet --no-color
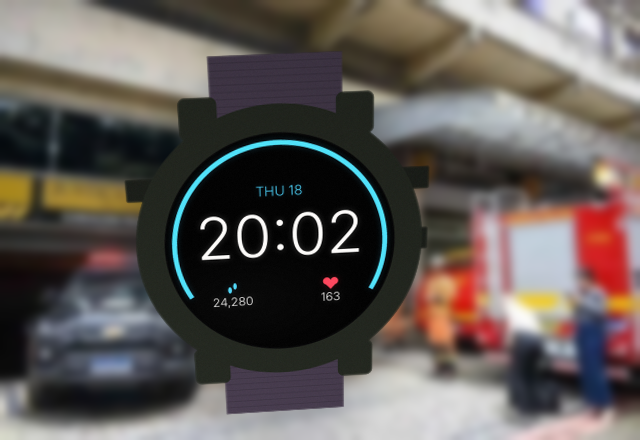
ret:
20:02
